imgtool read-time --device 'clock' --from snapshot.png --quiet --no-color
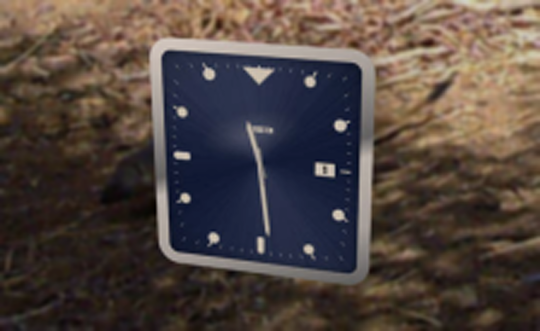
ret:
11:29
